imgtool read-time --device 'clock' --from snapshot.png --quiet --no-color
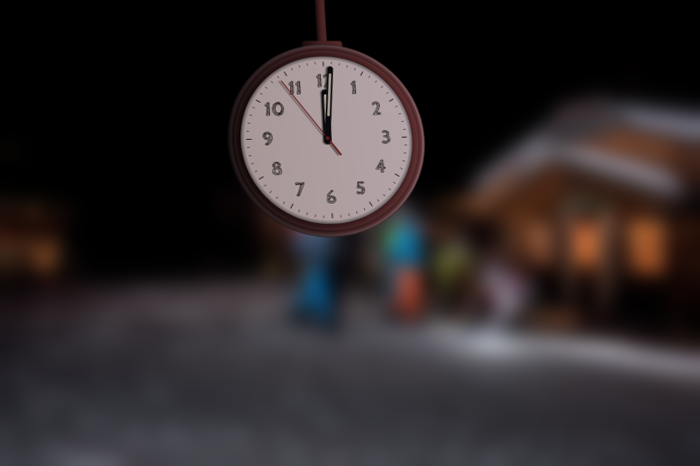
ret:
12:00:54
